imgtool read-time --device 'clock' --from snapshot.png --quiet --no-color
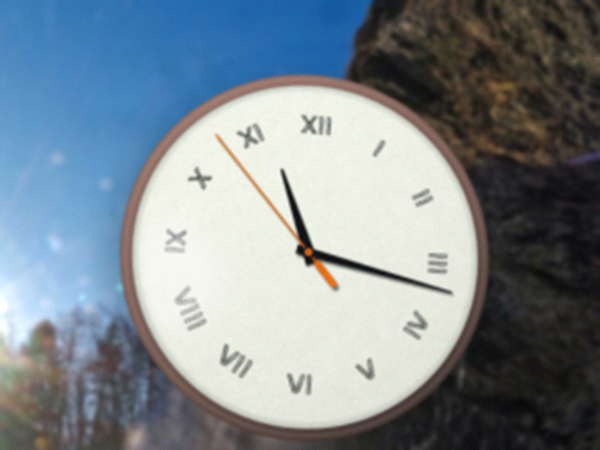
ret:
11:16:53
